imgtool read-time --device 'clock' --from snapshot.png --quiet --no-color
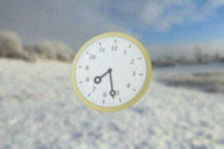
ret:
7:27
